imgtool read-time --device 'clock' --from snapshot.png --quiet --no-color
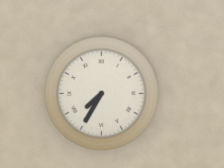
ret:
7:35
